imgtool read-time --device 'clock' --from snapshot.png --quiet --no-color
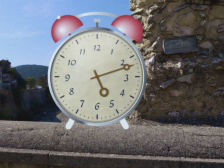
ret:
5:12
